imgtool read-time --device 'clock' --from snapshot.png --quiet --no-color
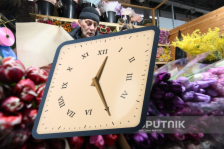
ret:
12:25
